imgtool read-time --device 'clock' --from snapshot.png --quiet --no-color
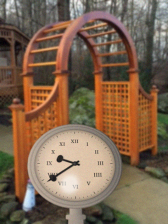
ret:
9:39
